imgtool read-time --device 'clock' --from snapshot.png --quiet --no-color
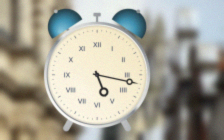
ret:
5:17
